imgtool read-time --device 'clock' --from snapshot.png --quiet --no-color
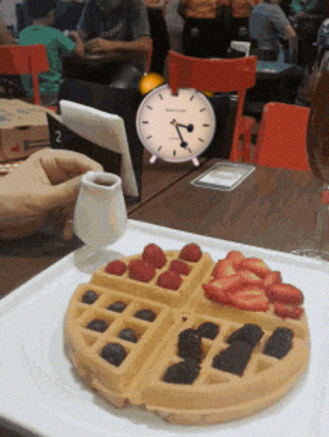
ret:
3:26
